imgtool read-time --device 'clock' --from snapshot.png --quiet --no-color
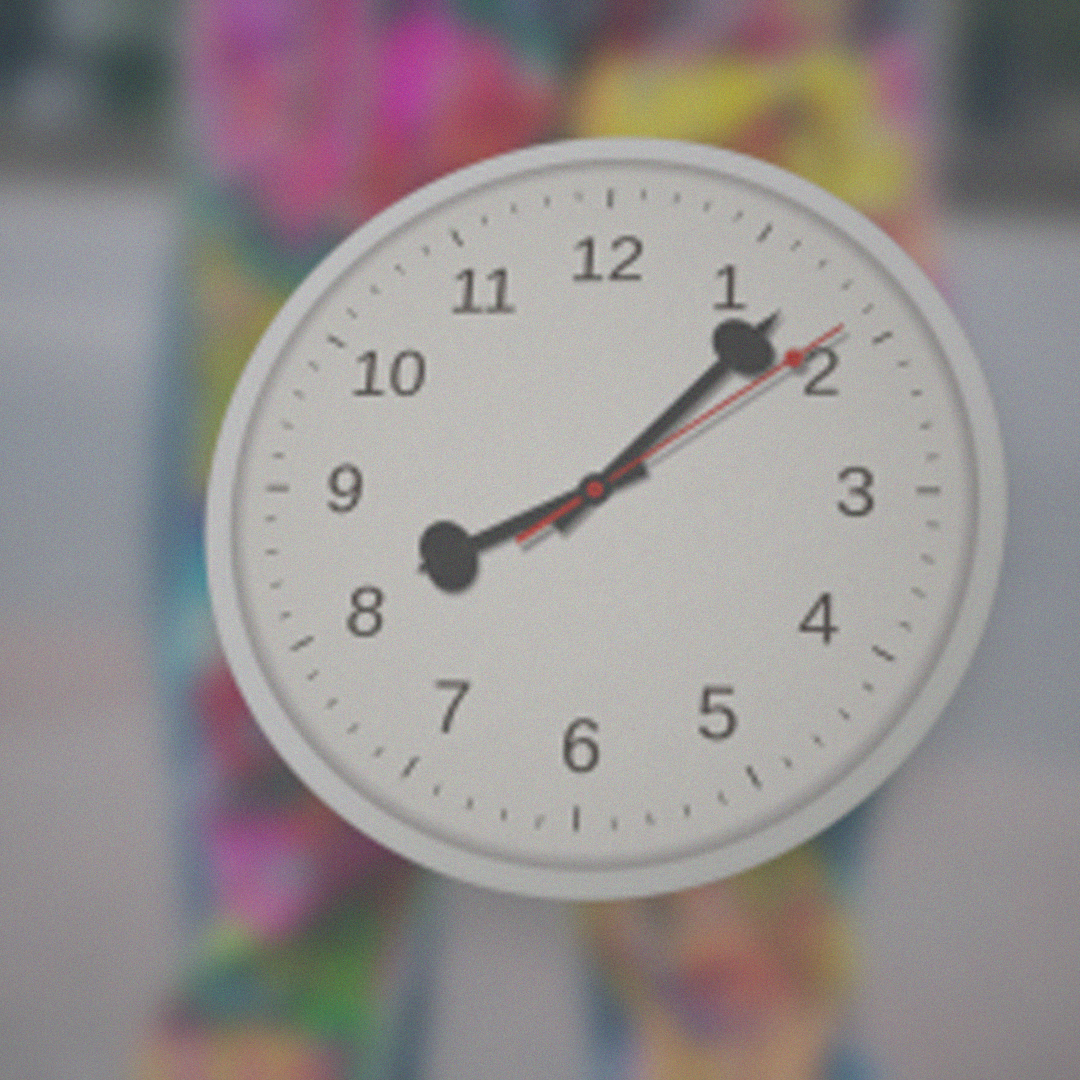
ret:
8:07:09
